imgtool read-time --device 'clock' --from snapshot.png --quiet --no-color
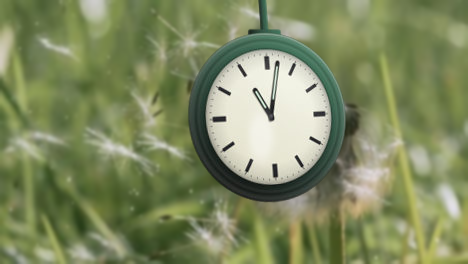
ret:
11:02
